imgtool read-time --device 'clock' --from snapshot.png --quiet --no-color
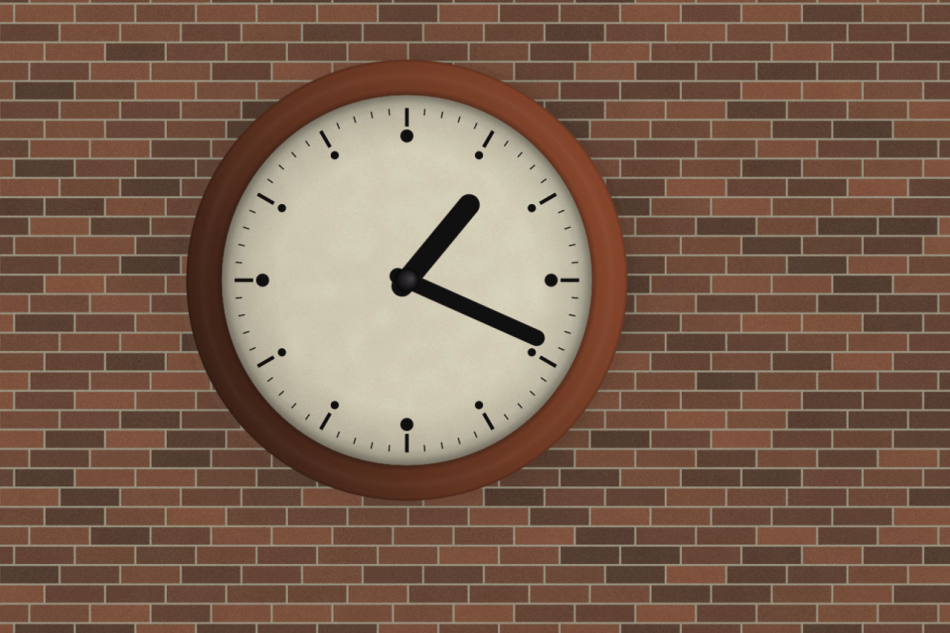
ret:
1:19
